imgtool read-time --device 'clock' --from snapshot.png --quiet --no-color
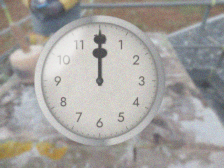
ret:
12:00
